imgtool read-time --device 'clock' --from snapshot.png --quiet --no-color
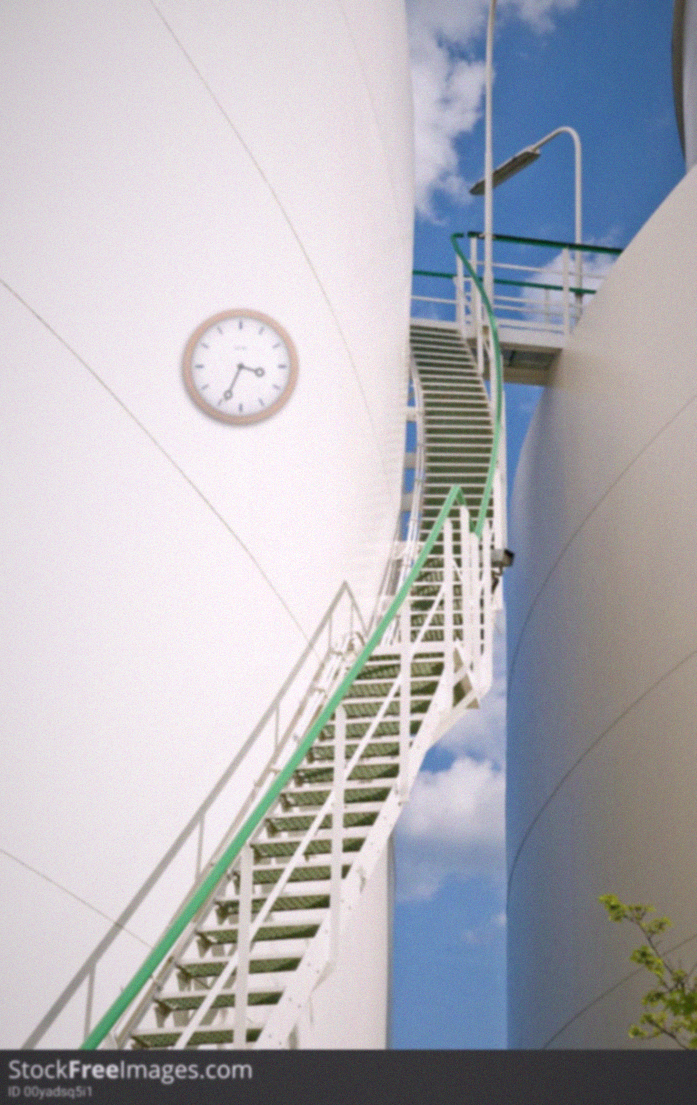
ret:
3:34
